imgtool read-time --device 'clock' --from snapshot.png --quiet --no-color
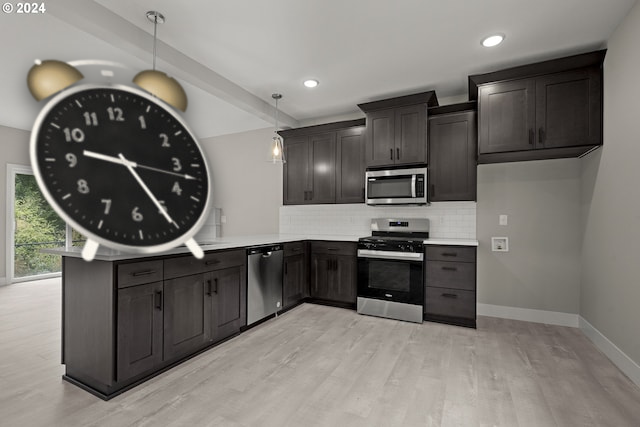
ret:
9:25:17
